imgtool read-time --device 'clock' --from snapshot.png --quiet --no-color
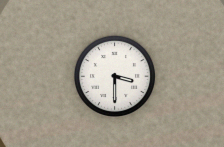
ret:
3:30
